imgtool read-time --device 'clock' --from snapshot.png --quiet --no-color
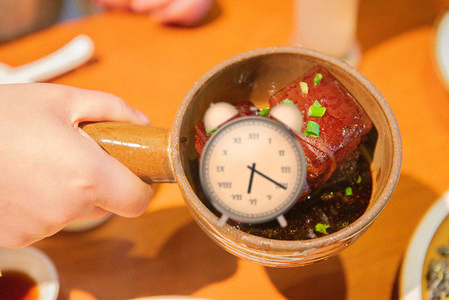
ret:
6:20
